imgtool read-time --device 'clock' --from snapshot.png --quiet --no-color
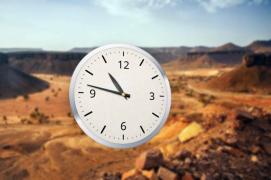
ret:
10:47
